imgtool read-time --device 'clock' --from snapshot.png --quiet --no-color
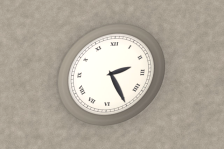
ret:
2:25
